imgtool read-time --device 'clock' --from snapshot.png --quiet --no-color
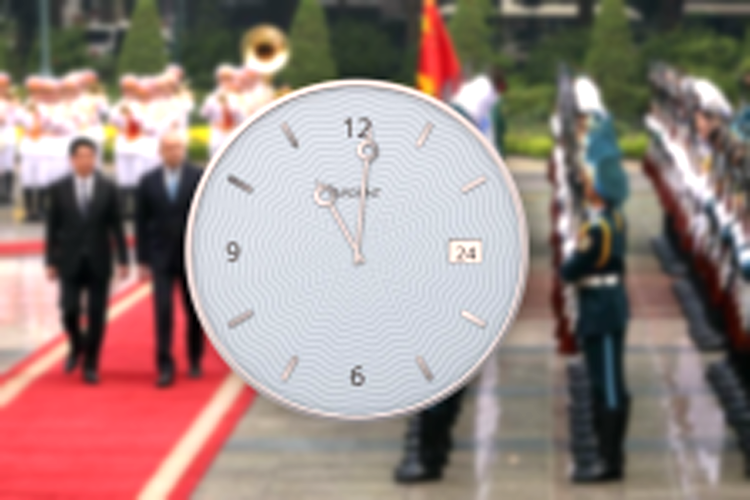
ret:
11:01
